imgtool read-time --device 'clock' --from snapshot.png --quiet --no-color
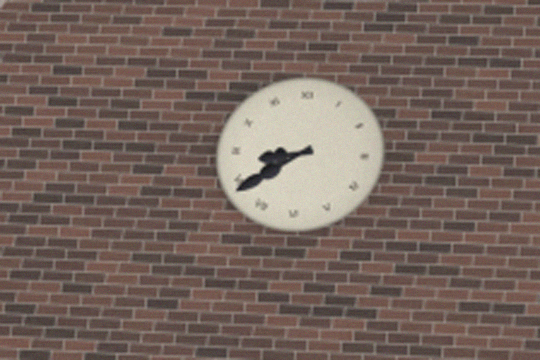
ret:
8:39
